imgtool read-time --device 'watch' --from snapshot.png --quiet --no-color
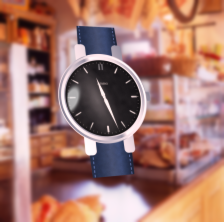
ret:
11:27
